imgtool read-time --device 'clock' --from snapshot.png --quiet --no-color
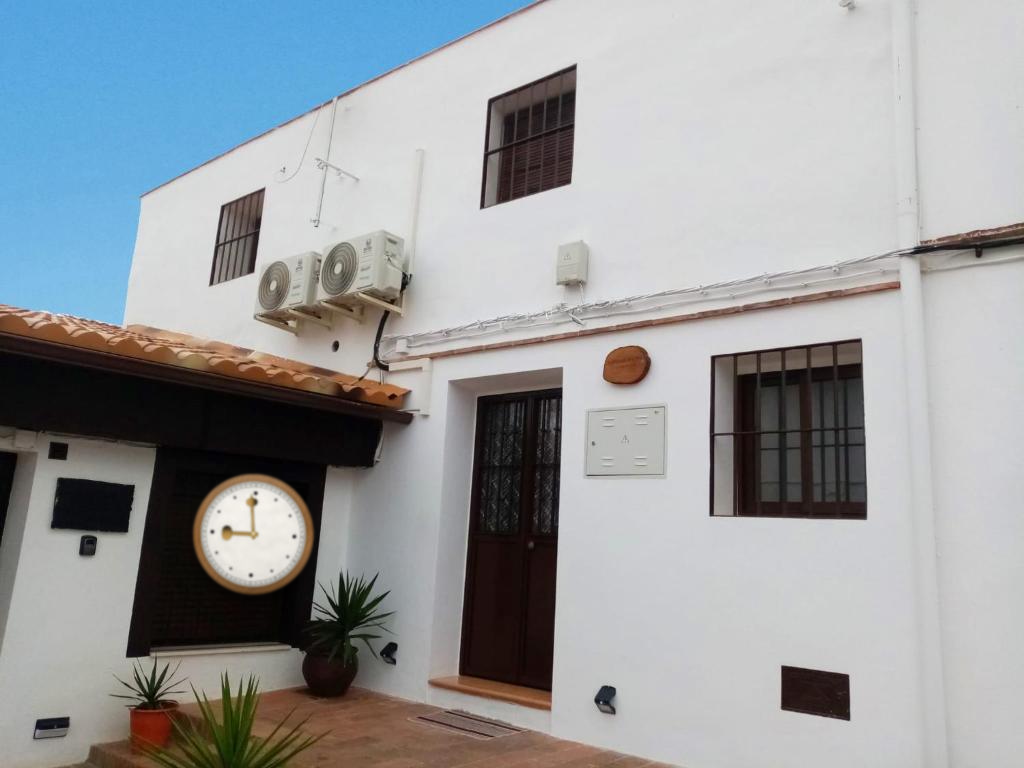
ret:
8:59
